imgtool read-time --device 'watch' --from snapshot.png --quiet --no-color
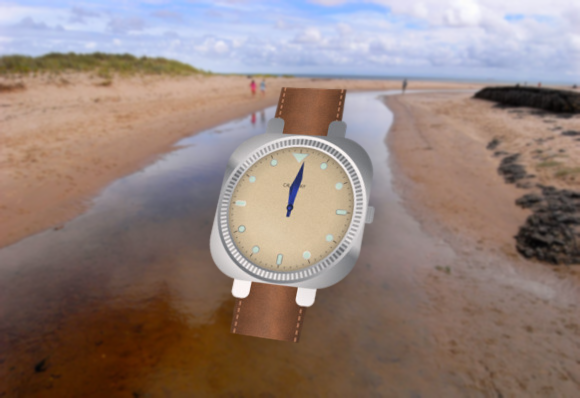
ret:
12:01
